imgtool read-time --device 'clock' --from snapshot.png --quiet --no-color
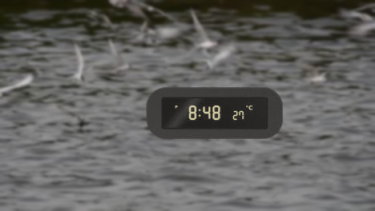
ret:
8:48
